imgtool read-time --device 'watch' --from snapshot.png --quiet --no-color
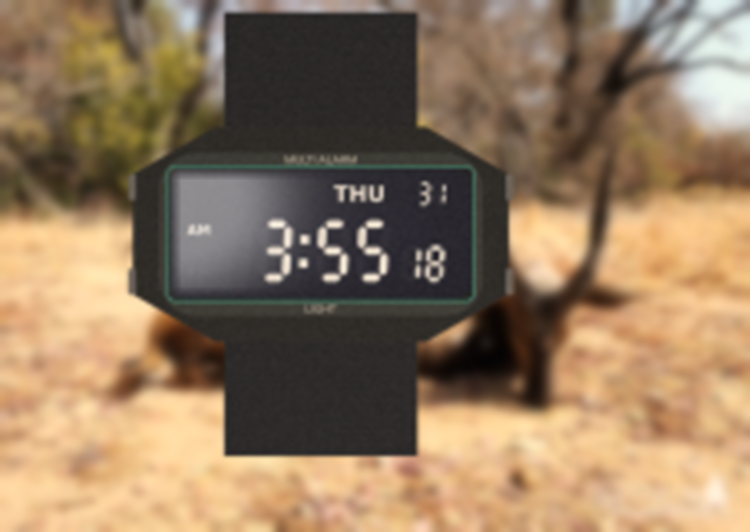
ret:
3:55:18
